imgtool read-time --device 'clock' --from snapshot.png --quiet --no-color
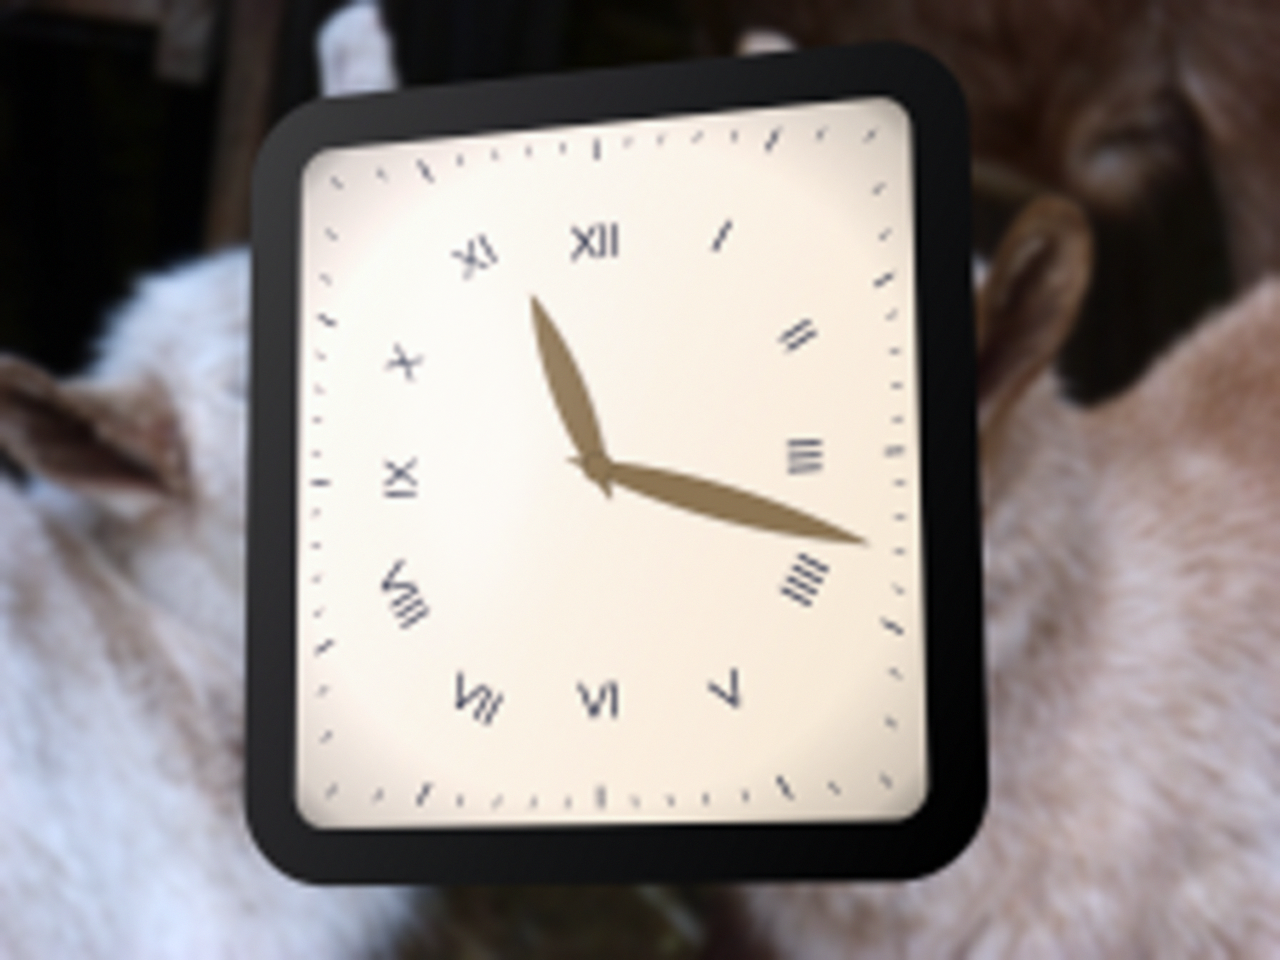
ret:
11:18
